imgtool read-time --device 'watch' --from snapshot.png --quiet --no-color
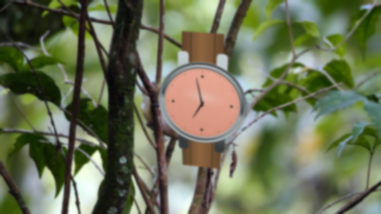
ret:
6:58
